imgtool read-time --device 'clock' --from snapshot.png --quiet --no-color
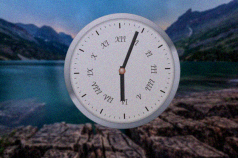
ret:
6:04
